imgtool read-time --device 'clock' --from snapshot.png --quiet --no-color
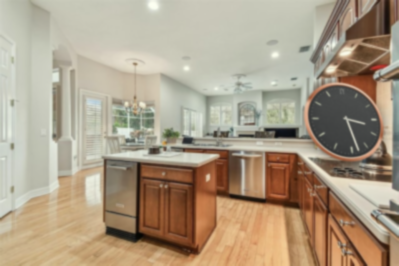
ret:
3:28
